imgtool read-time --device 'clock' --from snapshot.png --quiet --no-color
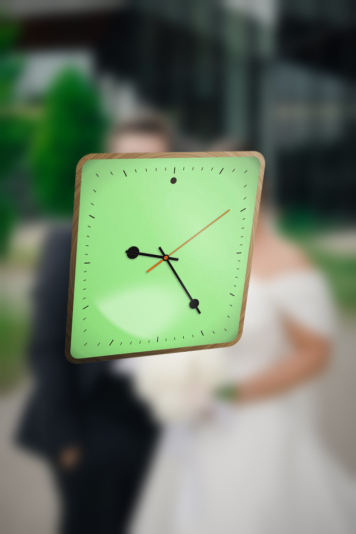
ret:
9:24:09
